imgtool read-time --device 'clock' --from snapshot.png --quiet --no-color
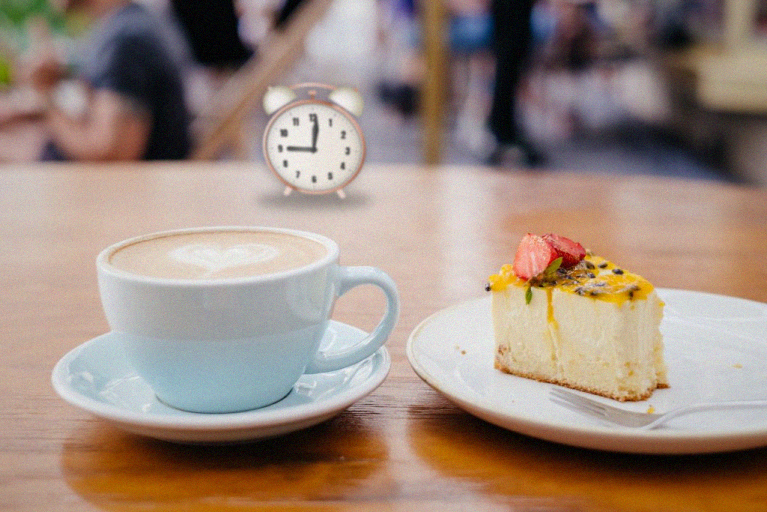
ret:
9:01
